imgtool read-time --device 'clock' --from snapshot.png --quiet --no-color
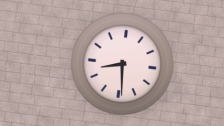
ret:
8:29
